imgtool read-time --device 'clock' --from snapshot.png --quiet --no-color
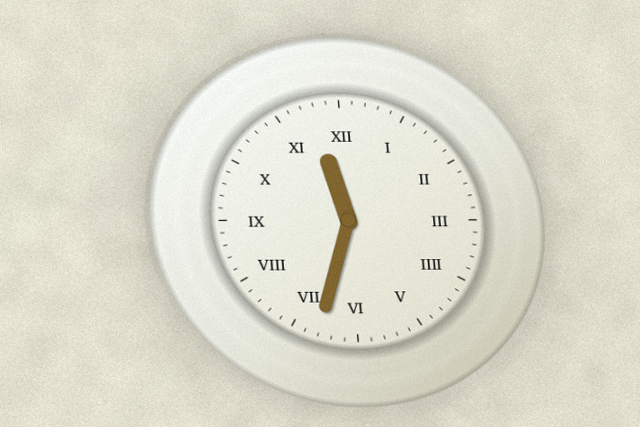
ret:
11:33
